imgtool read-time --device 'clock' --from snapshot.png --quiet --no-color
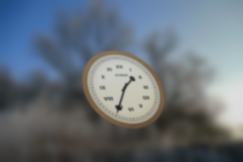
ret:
1:35
